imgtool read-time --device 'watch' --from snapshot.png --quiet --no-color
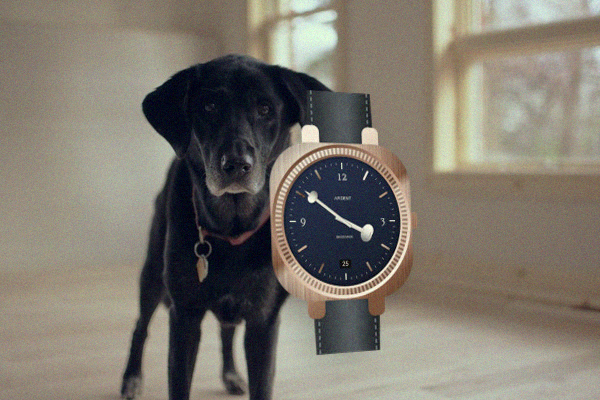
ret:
3:51
